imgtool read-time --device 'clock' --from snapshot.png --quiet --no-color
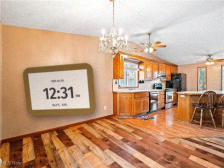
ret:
12:31
